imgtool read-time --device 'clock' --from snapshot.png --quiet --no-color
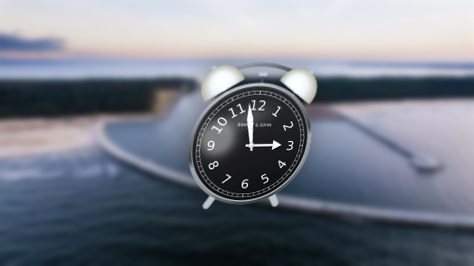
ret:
2:58
